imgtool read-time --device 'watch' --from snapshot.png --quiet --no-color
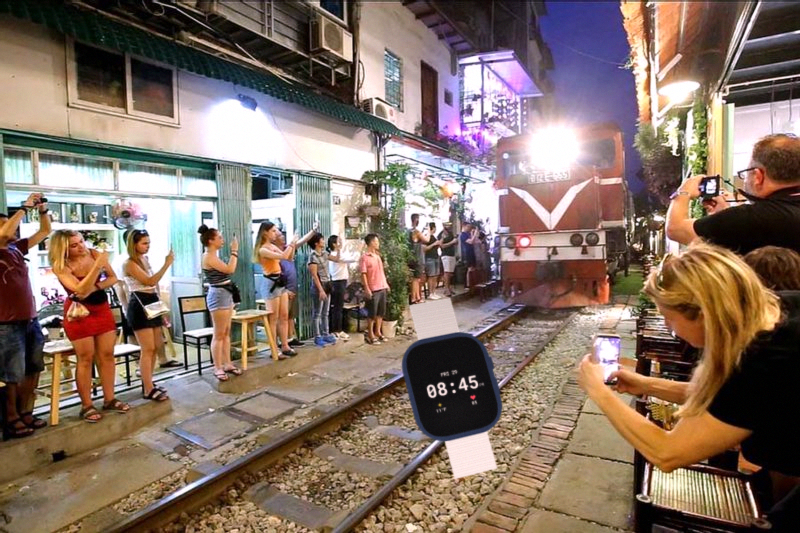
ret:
8:45
